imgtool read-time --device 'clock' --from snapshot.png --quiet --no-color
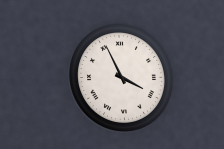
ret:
3:56
